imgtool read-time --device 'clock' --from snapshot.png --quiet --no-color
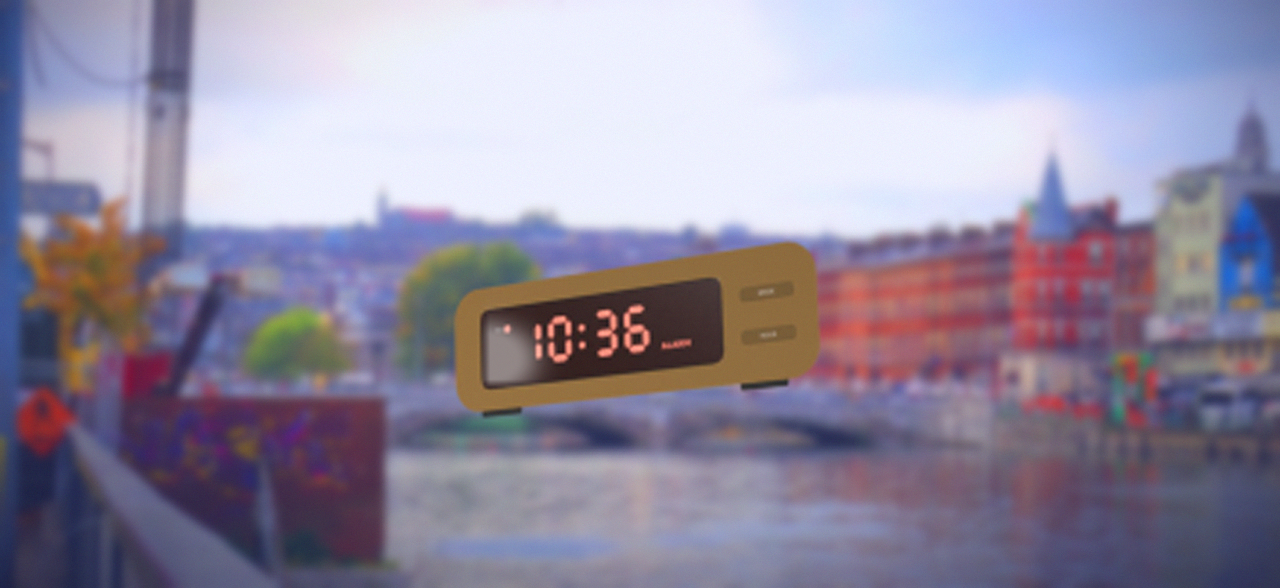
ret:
10:36
